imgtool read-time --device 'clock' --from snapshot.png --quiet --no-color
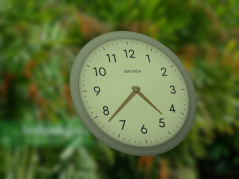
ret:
4:38
